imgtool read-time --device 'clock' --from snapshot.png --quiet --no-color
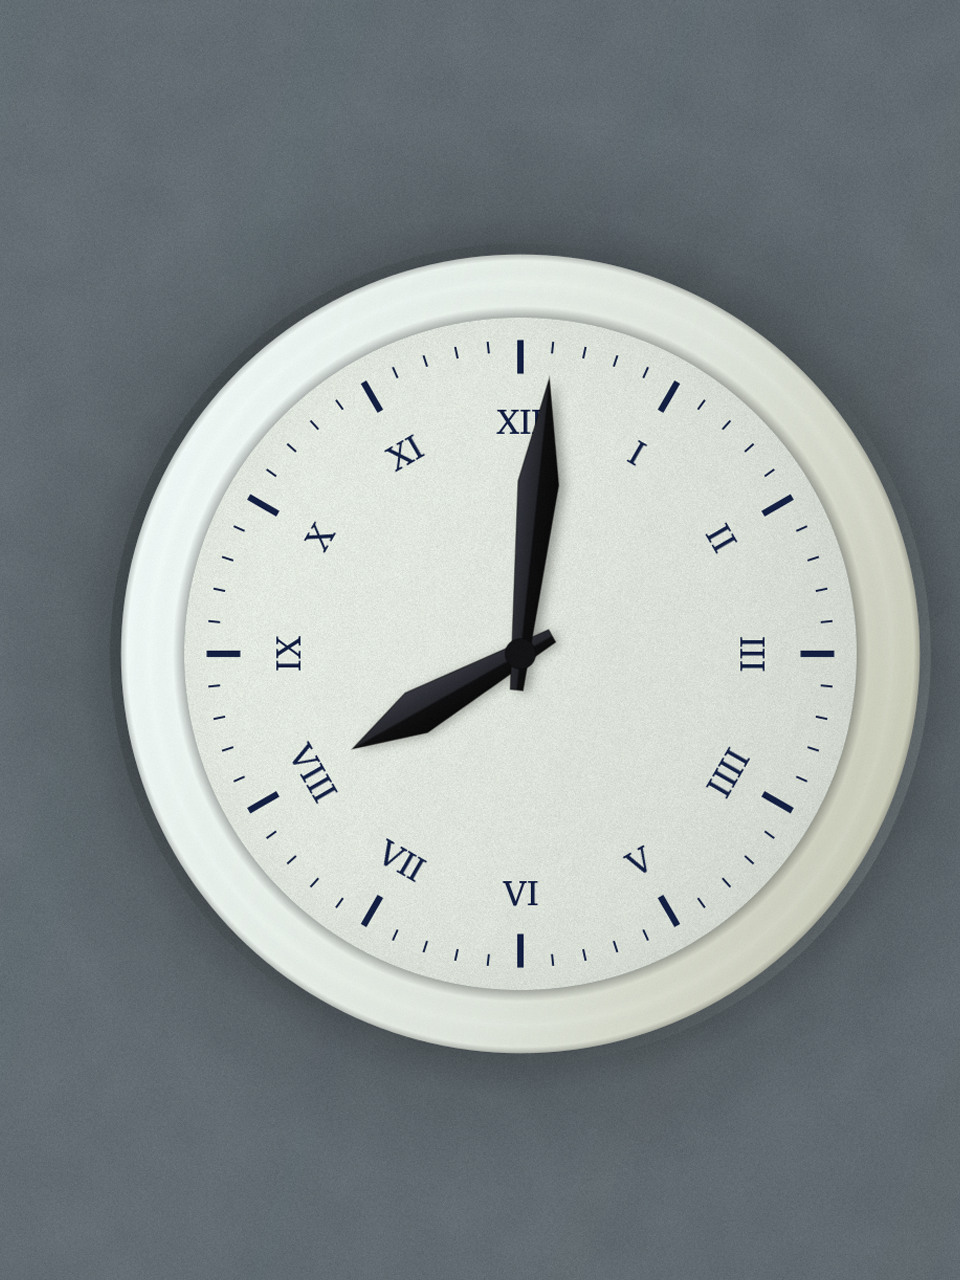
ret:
8:01
